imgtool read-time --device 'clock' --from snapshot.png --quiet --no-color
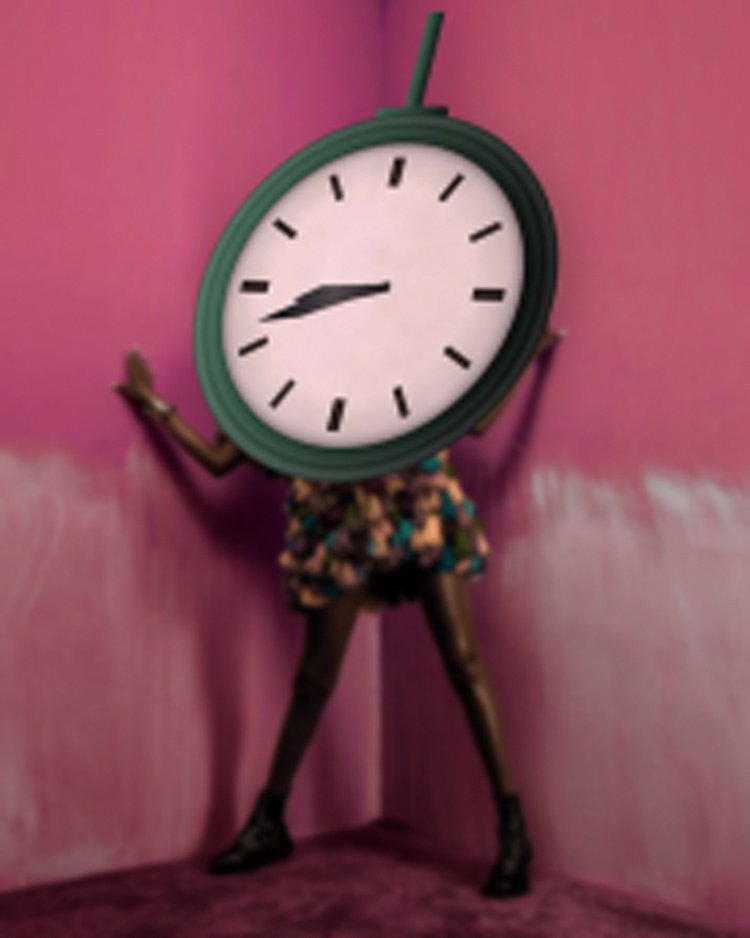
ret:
8:42
